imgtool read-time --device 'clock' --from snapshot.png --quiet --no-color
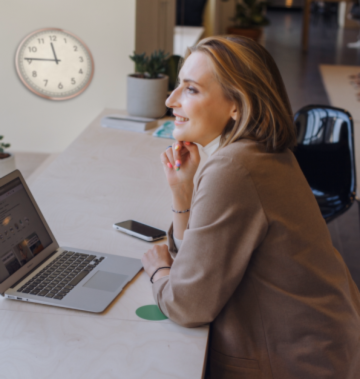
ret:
11:46
